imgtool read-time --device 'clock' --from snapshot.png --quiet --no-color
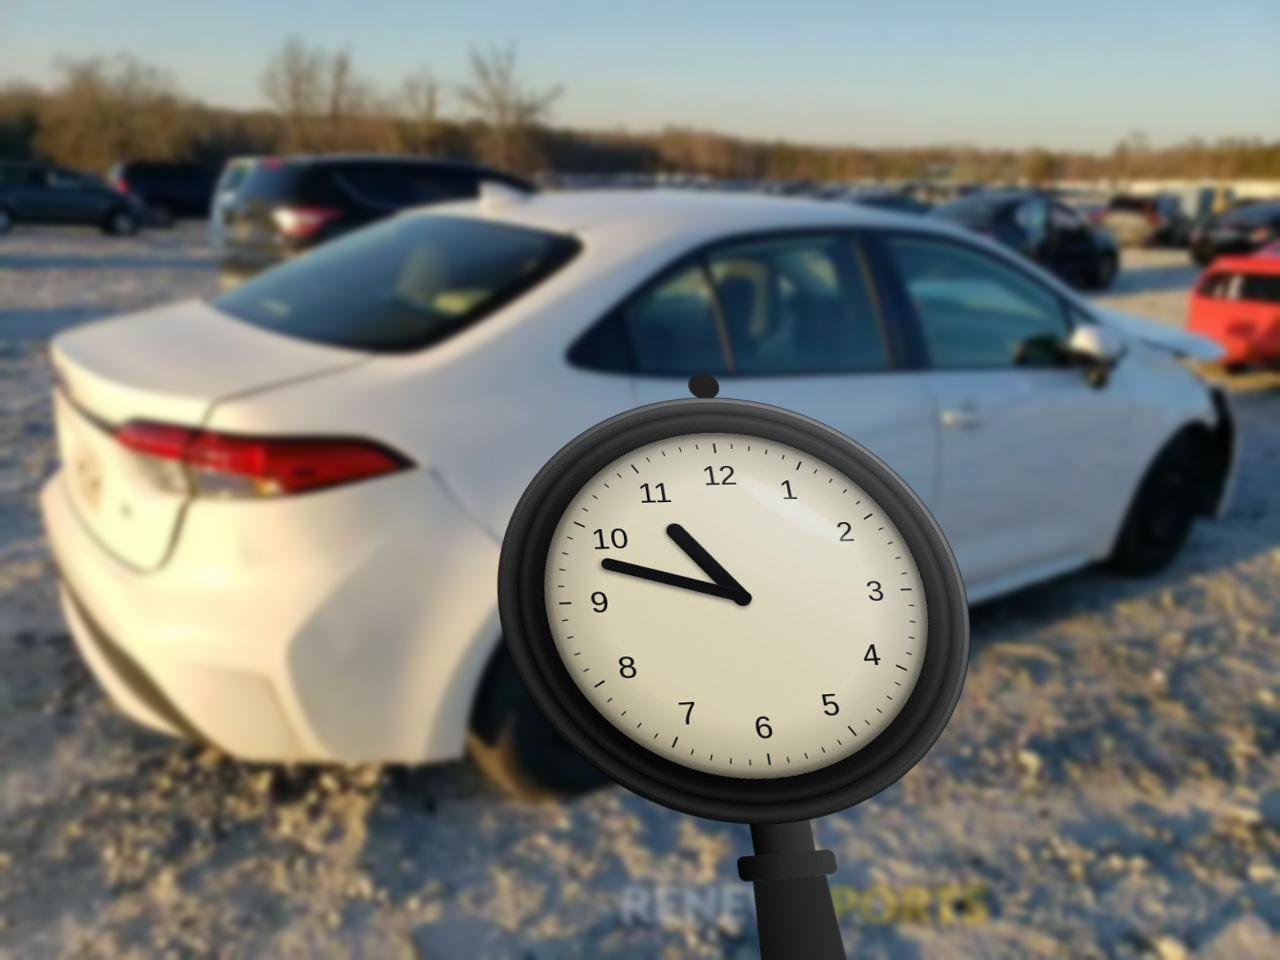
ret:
10:48
